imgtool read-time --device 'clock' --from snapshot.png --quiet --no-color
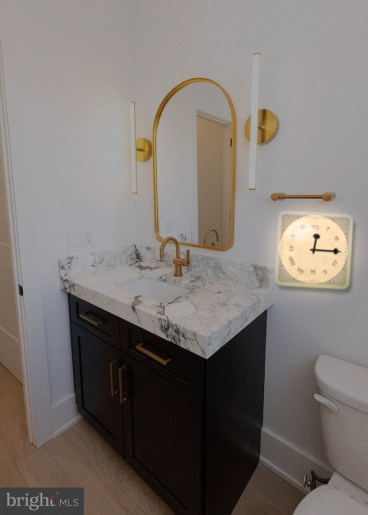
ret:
12:15
